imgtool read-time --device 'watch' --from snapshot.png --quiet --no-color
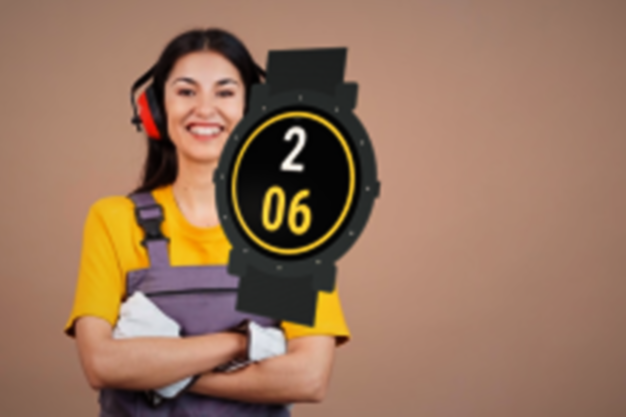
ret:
2:06
